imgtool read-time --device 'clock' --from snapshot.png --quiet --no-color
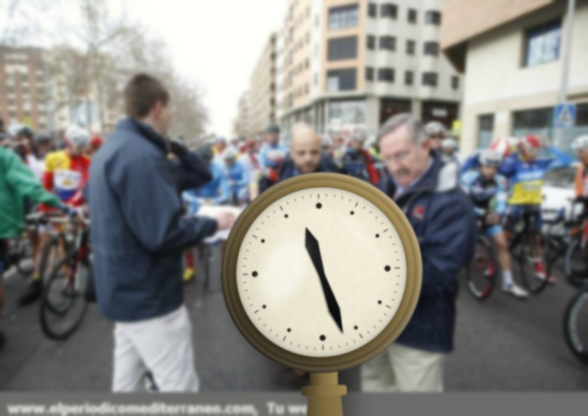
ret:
11:27
